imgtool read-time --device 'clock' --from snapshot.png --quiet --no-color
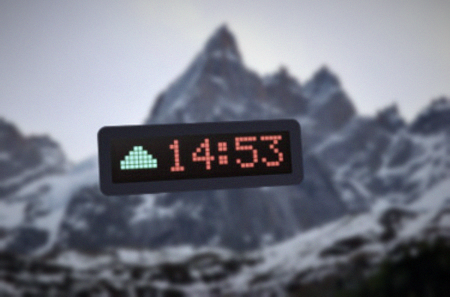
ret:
14:53
